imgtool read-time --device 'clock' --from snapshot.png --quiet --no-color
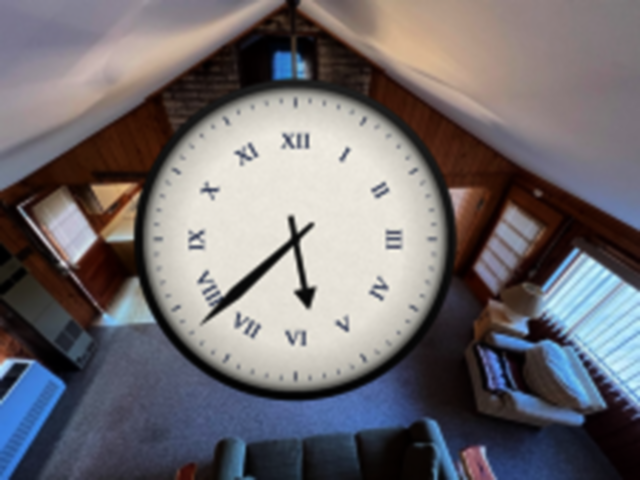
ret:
5:38
